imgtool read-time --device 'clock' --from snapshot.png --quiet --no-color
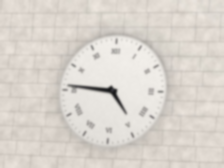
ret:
4:46
